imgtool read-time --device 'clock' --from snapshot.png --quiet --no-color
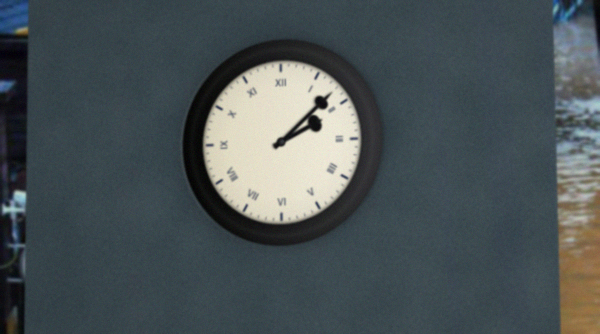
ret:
2:08
